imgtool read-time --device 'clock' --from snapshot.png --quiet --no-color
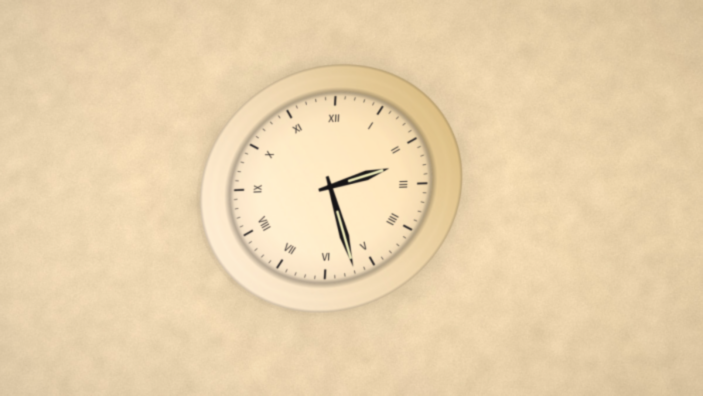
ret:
2:27
